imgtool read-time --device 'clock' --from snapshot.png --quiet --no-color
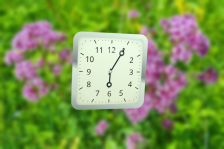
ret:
6:05
